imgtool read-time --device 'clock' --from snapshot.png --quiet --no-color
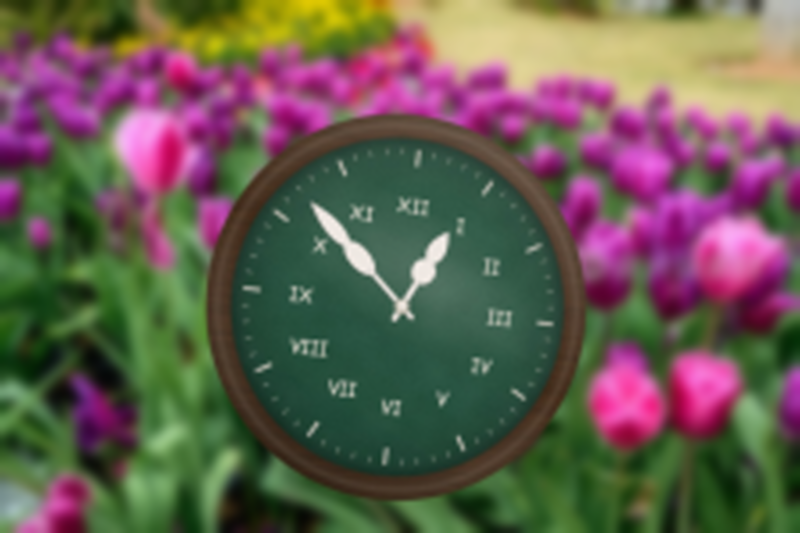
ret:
12:52
